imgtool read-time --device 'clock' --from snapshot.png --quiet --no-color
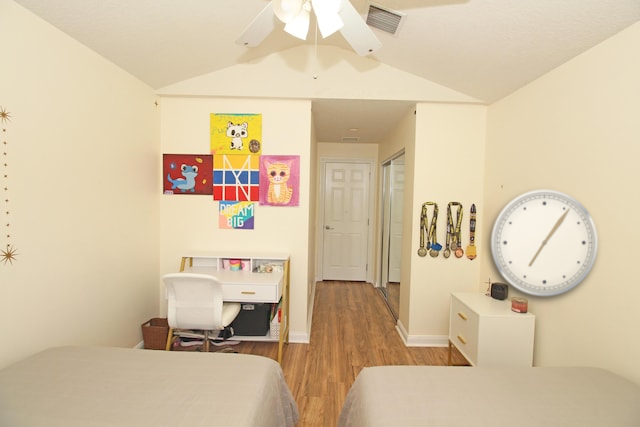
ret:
7:06
